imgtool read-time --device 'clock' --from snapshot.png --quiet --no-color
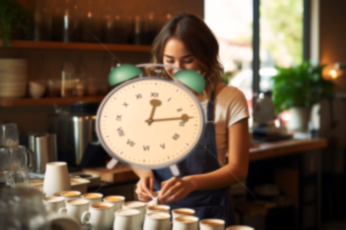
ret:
12:13
